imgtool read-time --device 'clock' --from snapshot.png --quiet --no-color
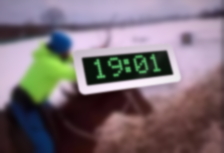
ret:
19:01
